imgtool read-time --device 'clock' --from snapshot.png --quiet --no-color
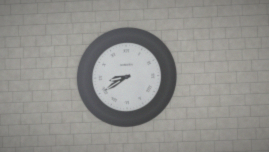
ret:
8:40
